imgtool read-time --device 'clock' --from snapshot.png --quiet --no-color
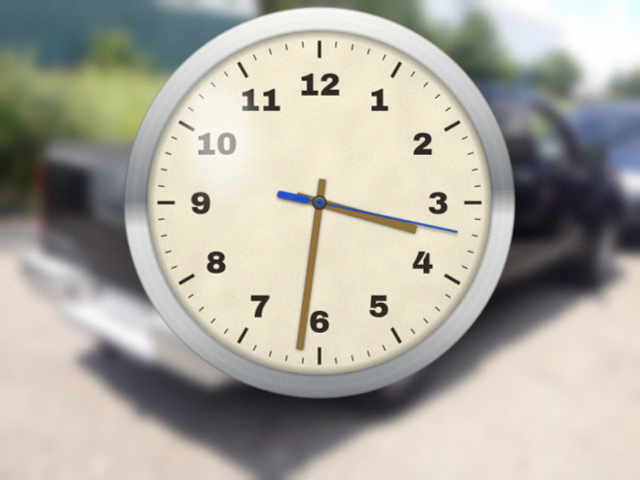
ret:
3:31:17
